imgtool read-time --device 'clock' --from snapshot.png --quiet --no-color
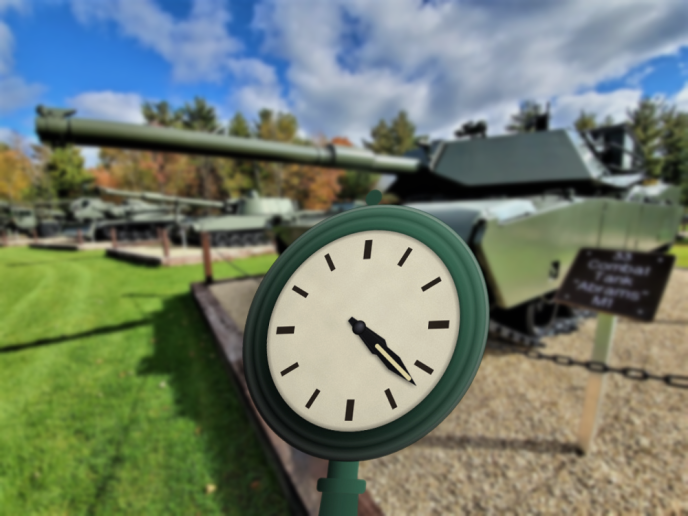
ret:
4:22
